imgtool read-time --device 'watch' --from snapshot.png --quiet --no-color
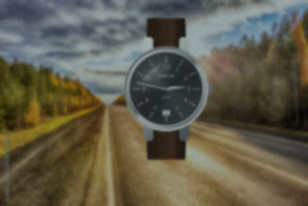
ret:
2:47
